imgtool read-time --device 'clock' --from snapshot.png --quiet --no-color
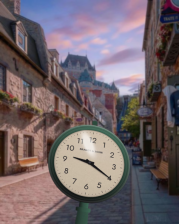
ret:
9:20
